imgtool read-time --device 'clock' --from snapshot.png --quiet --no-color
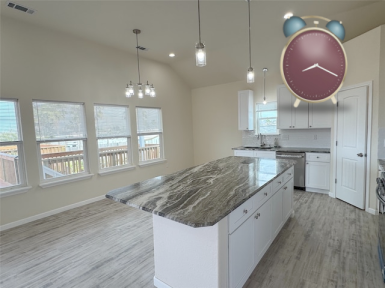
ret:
8:19
